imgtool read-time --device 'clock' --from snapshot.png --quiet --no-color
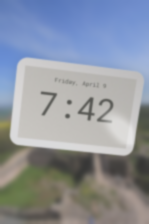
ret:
7:42
